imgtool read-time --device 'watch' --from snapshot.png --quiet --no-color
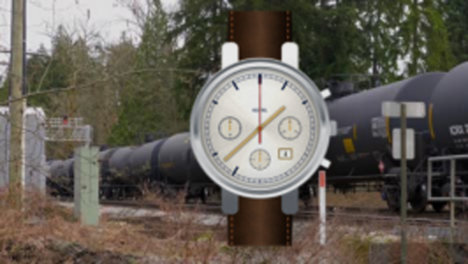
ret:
1:38
